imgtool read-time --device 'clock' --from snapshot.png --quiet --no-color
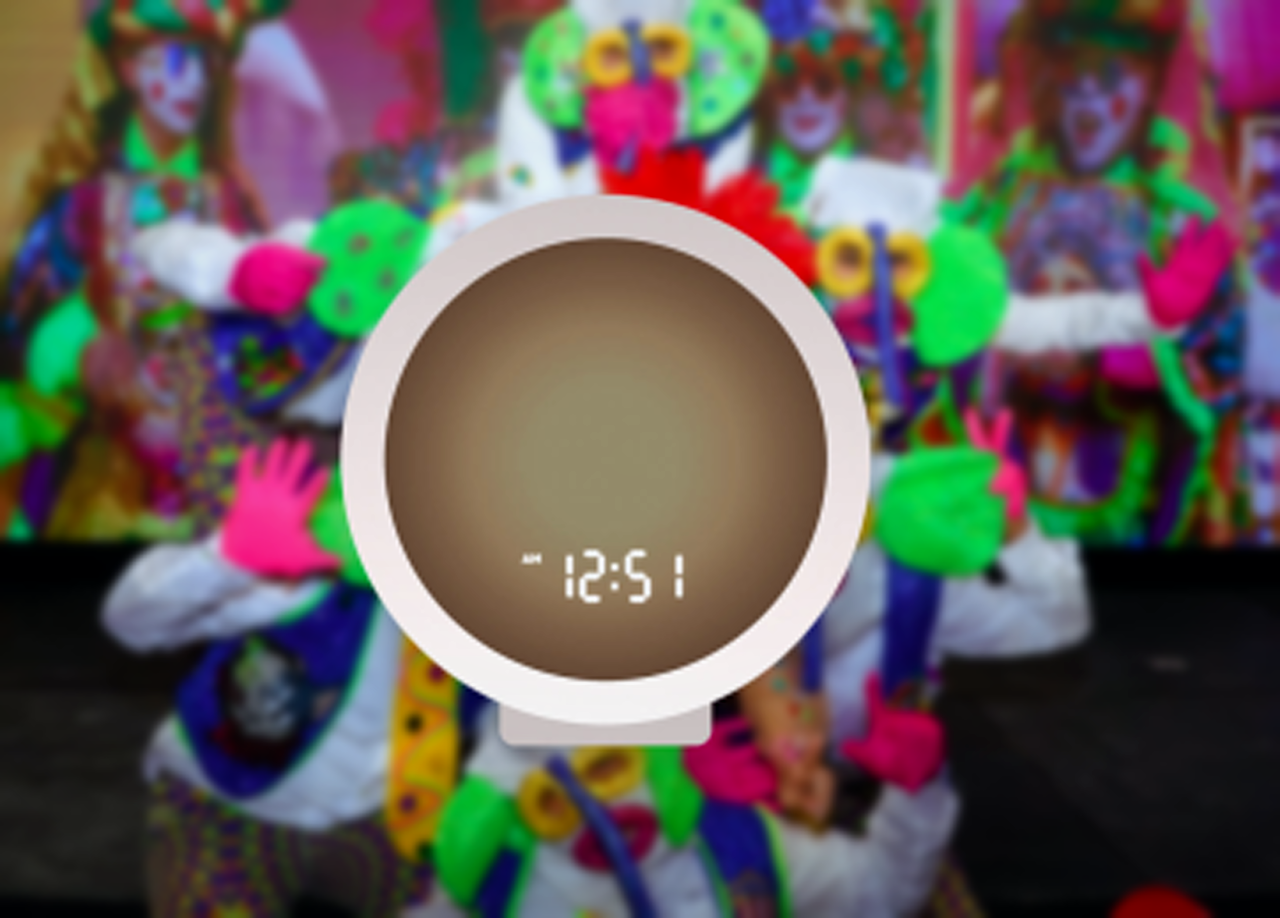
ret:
12:51
